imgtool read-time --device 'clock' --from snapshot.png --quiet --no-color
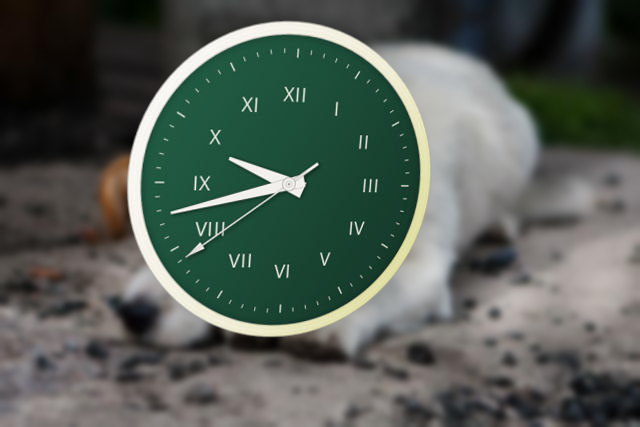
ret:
9:42:39
